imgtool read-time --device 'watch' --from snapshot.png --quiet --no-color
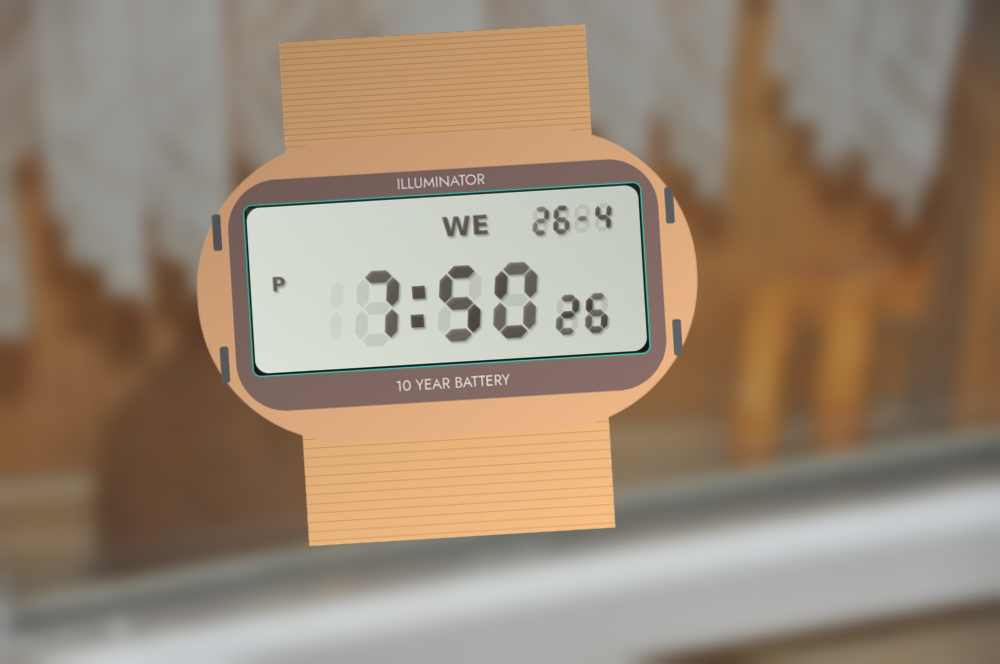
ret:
7:50:26
